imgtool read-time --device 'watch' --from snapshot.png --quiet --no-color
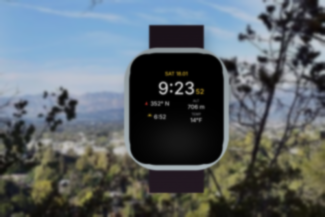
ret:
9:23
